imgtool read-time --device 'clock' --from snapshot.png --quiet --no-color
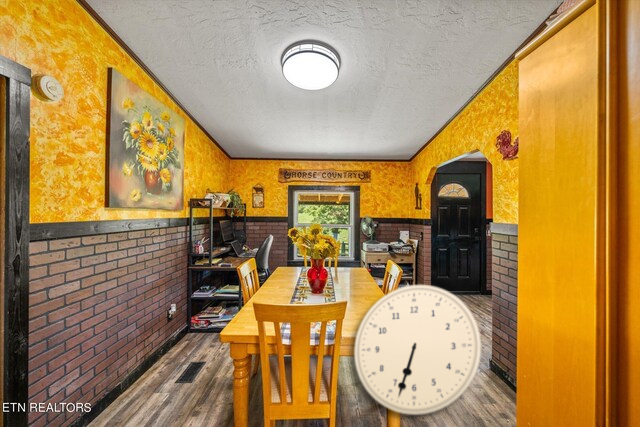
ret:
6:33
